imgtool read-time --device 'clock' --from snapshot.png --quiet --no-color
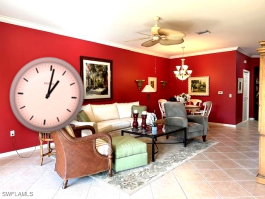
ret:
1:01
